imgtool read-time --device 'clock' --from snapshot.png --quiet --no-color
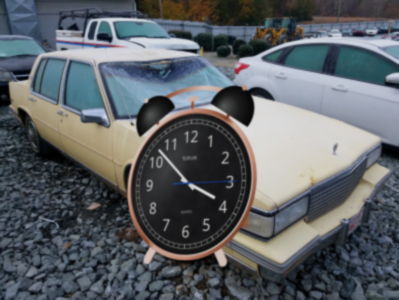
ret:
3:52:15
